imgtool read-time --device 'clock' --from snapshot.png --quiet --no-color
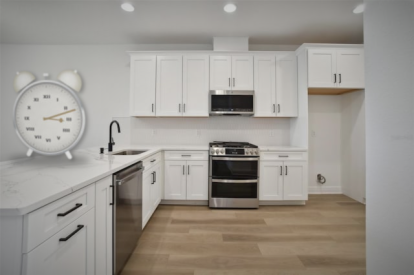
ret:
3:12
